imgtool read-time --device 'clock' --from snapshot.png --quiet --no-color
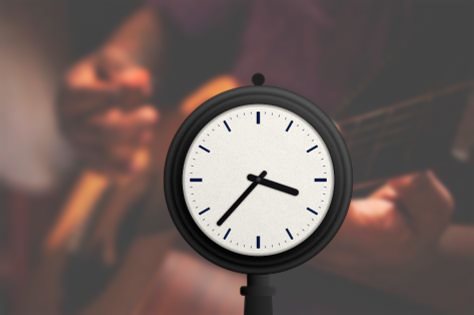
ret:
3:37
